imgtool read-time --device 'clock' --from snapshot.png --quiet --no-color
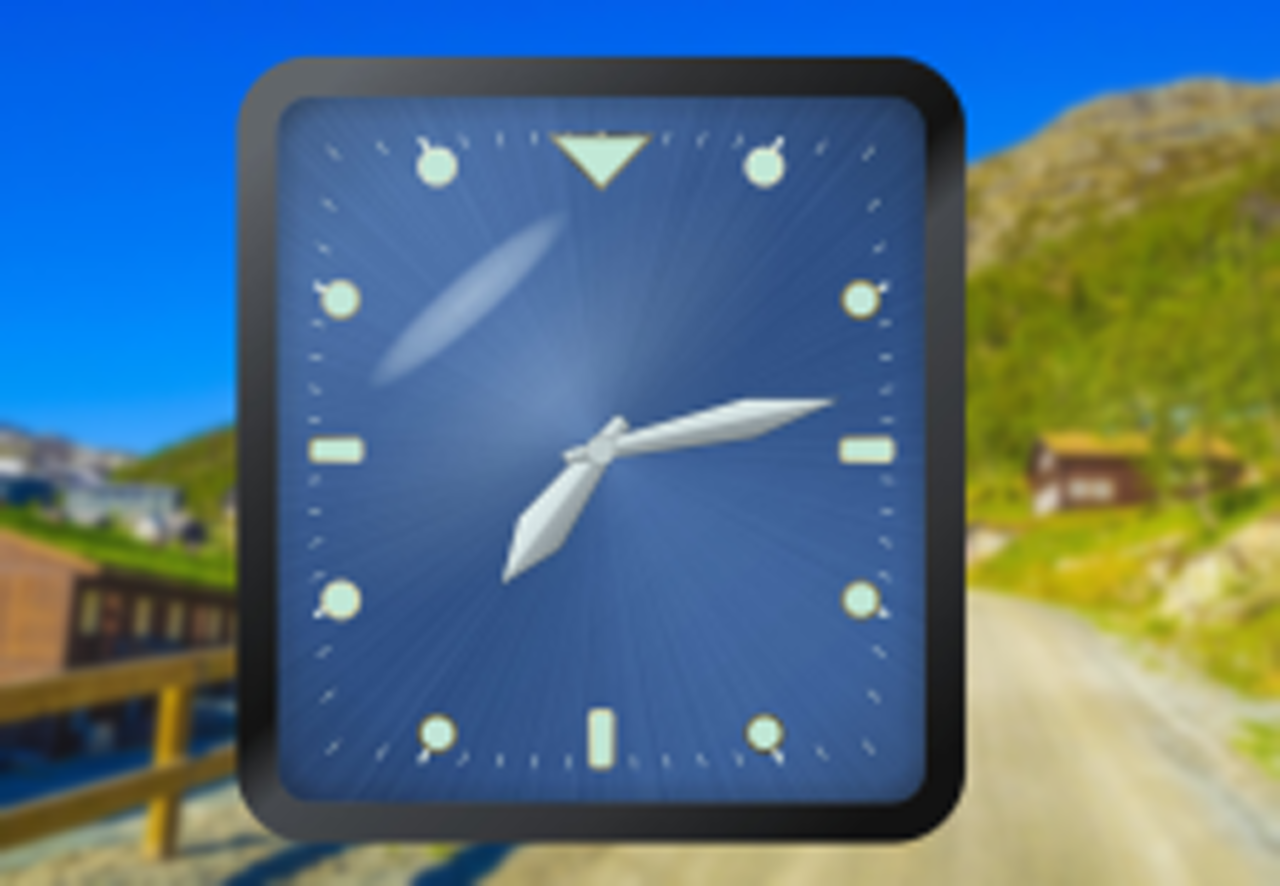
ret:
7:13
